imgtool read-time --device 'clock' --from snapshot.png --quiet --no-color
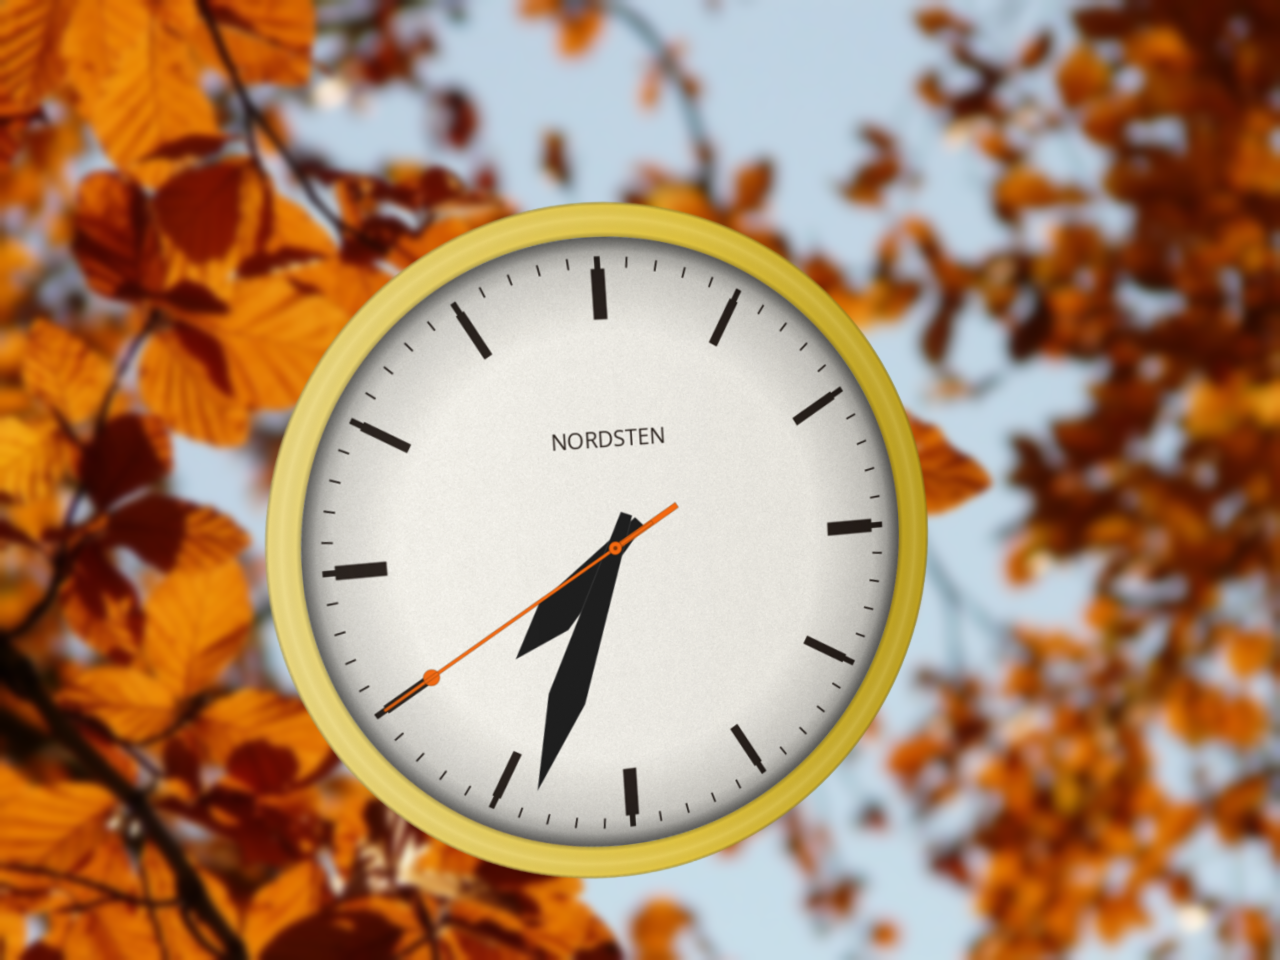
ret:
7:33:40
